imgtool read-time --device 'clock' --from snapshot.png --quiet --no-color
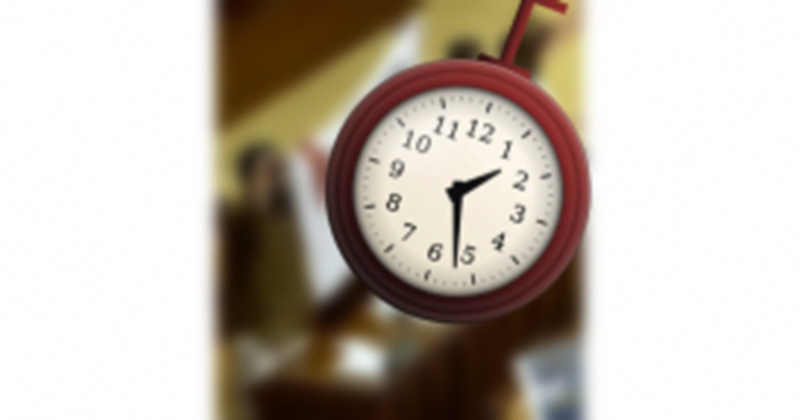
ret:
1:27
